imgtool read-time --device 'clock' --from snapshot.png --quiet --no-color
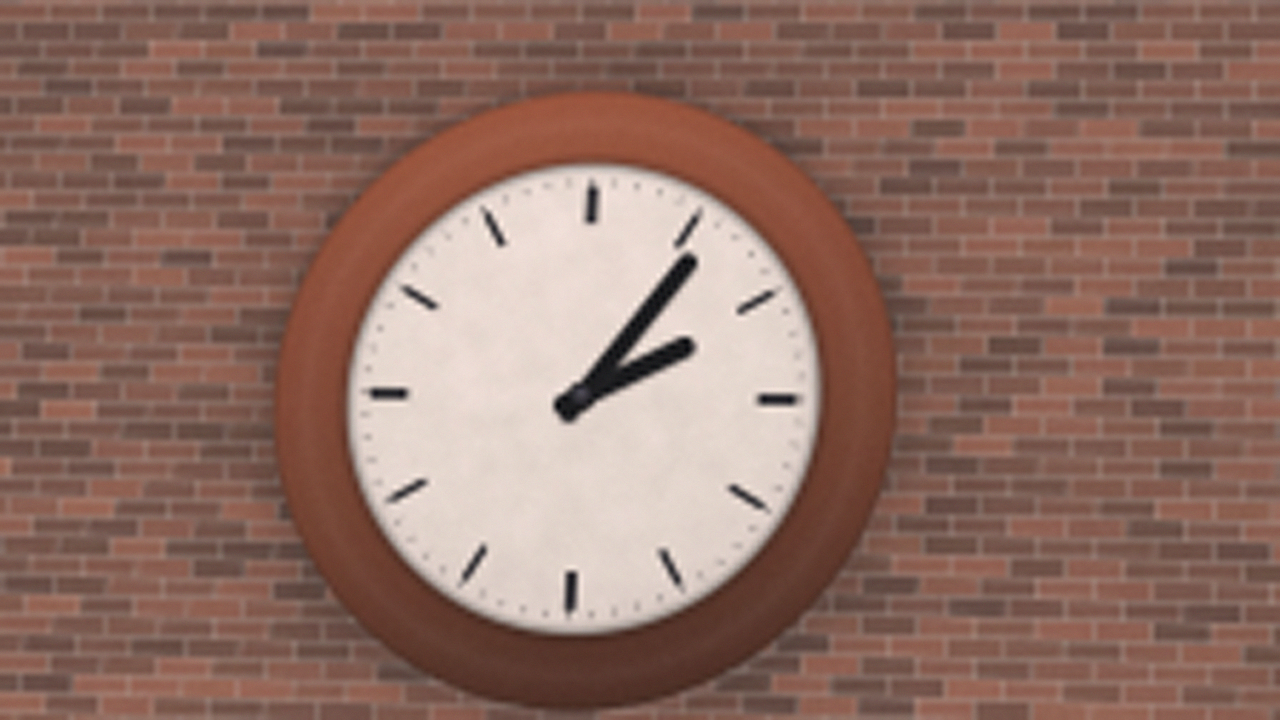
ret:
2:06
